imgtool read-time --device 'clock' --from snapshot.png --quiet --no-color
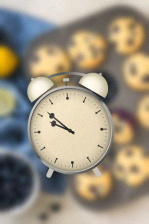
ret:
9:52
